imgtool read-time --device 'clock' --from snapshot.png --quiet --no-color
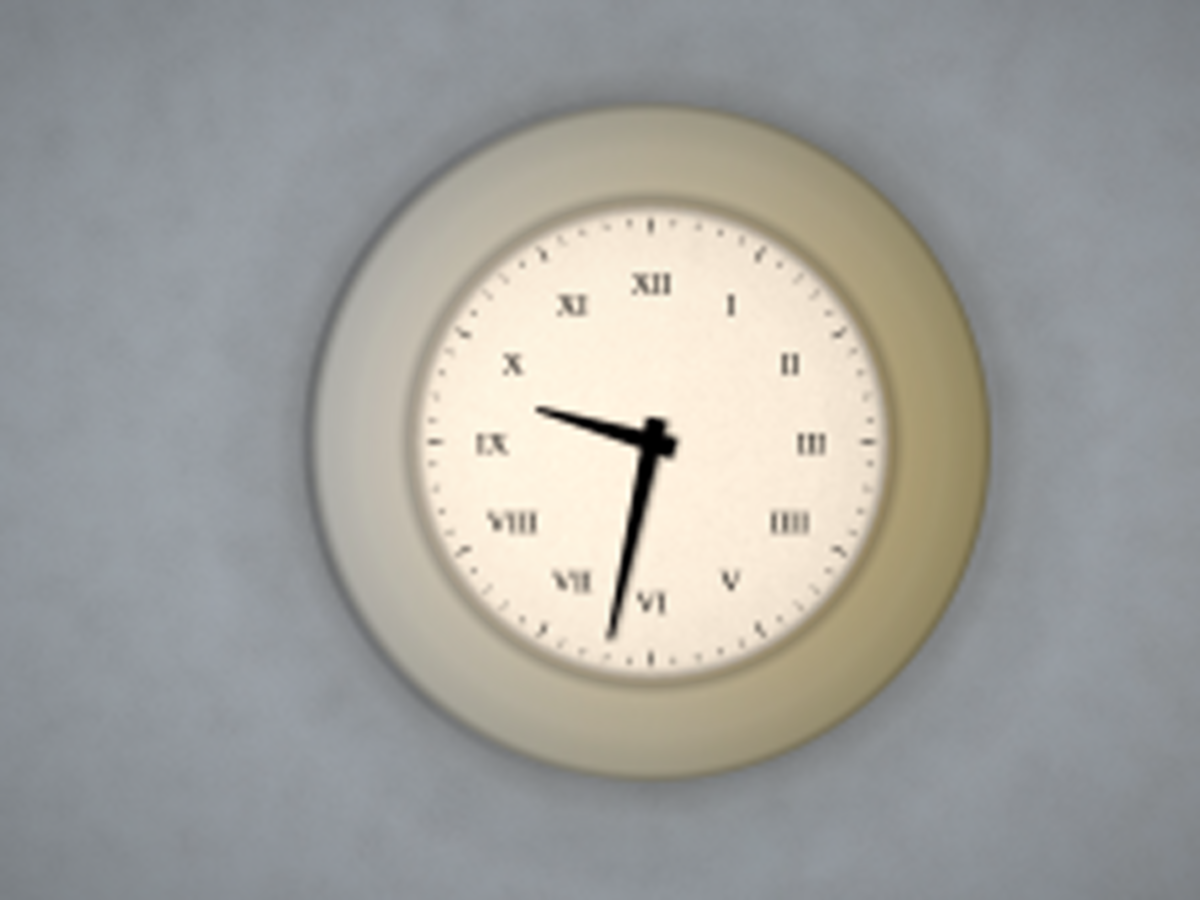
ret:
9:32
